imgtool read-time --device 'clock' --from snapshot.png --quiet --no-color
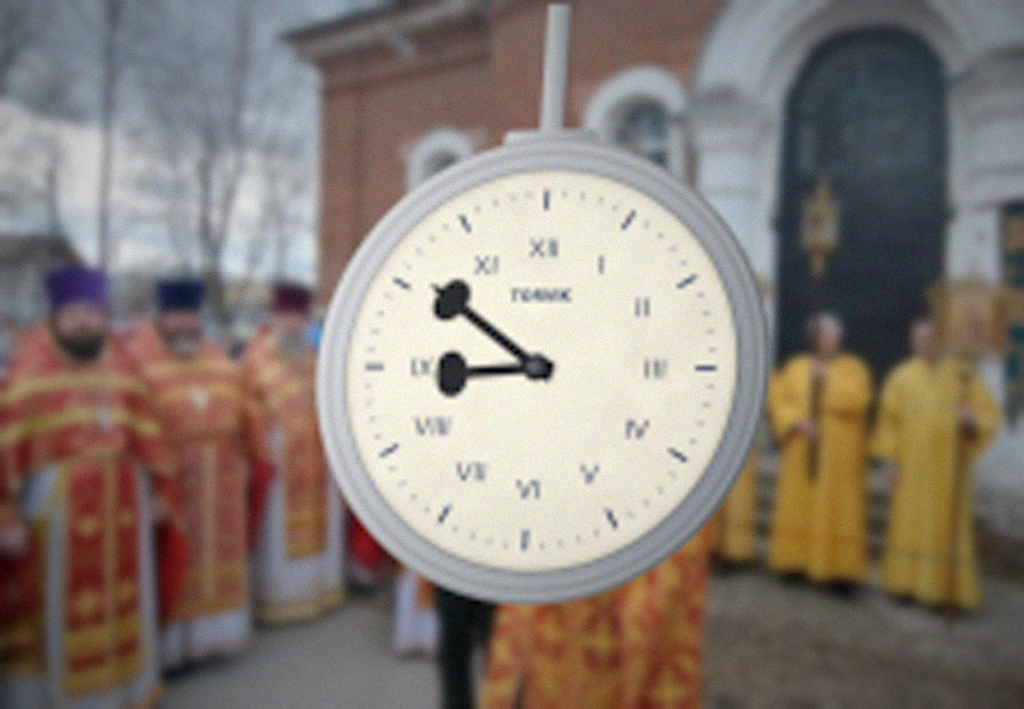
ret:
8:51
